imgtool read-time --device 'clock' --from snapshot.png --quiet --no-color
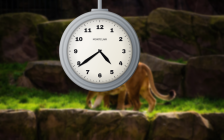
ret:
4:39
